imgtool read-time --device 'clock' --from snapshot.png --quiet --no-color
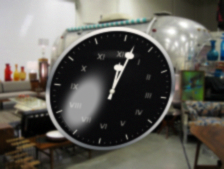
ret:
12:02
